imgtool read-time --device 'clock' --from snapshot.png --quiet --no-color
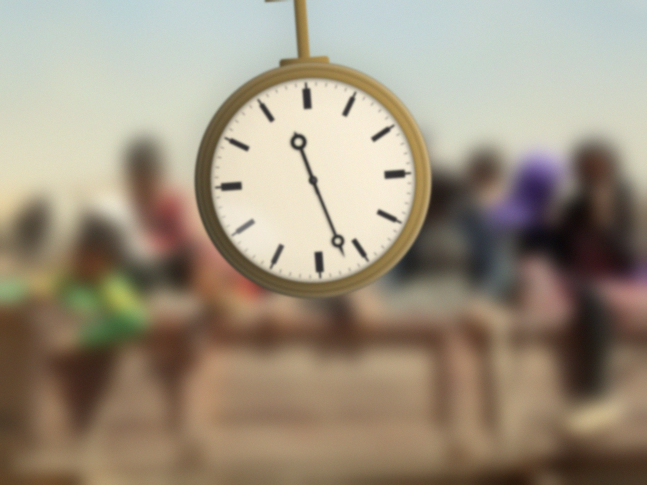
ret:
11:27
